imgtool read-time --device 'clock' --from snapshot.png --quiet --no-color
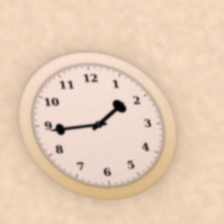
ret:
1:44
